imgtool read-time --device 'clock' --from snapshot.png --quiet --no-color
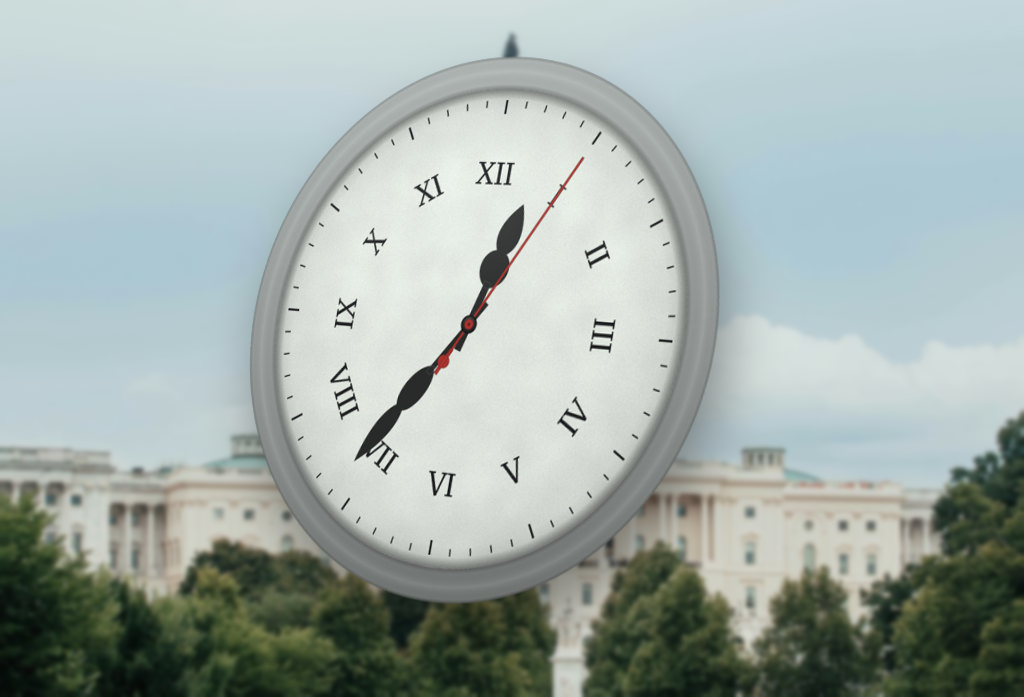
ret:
12:36:05
